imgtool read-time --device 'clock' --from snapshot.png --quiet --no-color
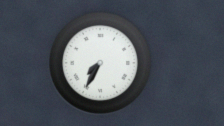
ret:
7:35
